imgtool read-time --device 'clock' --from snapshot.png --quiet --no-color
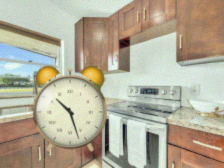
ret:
10:27
